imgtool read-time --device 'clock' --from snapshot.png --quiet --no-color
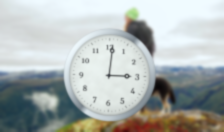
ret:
3:01
